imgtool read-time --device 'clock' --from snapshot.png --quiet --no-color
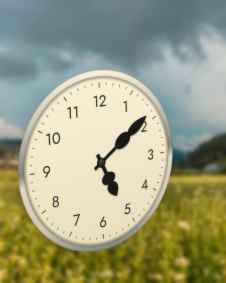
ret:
5:09
